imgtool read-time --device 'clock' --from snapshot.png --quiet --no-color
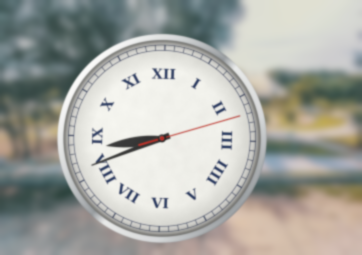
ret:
8:41:12
